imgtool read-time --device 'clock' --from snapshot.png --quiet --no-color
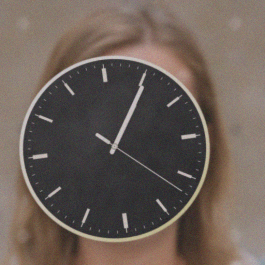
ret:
1:05:22
